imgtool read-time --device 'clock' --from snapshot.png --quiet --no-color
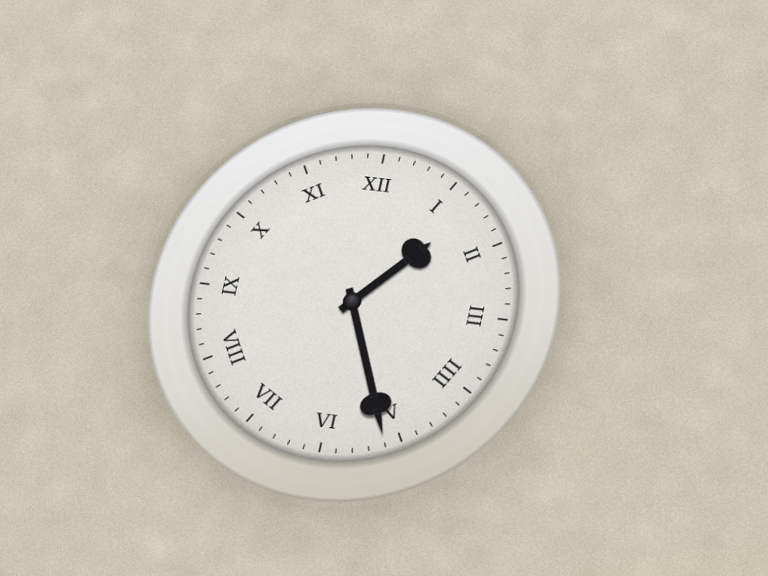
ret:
1:26
